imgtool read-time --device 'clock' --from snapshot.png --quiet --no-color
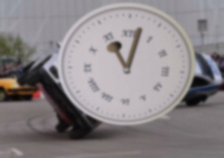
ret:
11:02
